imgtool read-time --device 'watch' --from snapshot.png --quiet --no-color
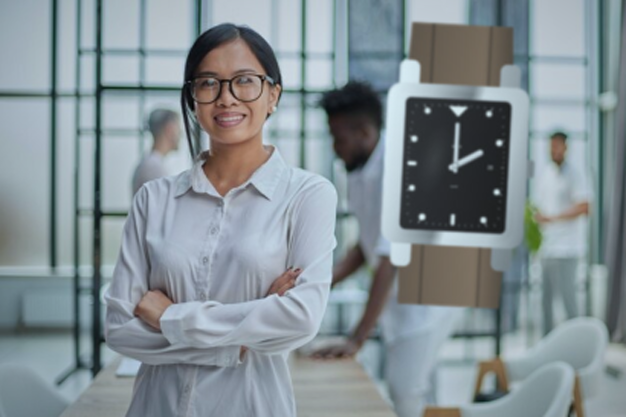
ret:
2:00
